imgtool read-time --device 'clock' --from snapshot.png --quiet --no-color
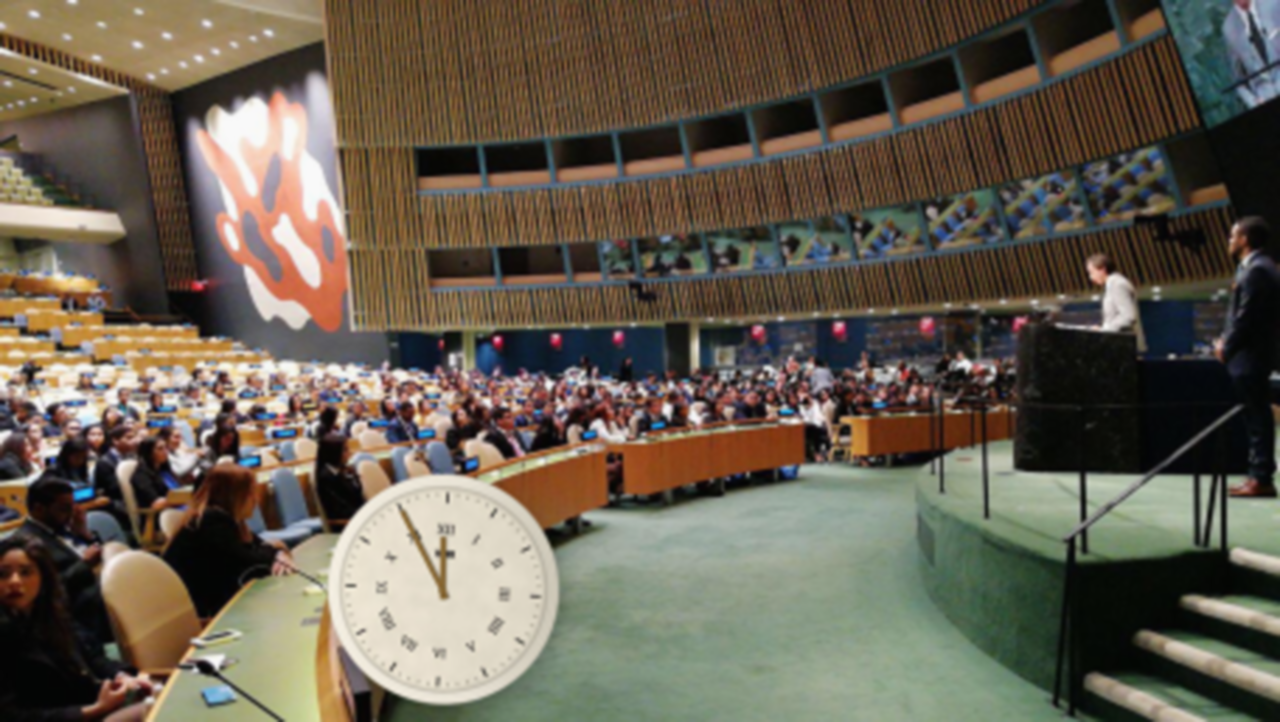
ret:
11:55
